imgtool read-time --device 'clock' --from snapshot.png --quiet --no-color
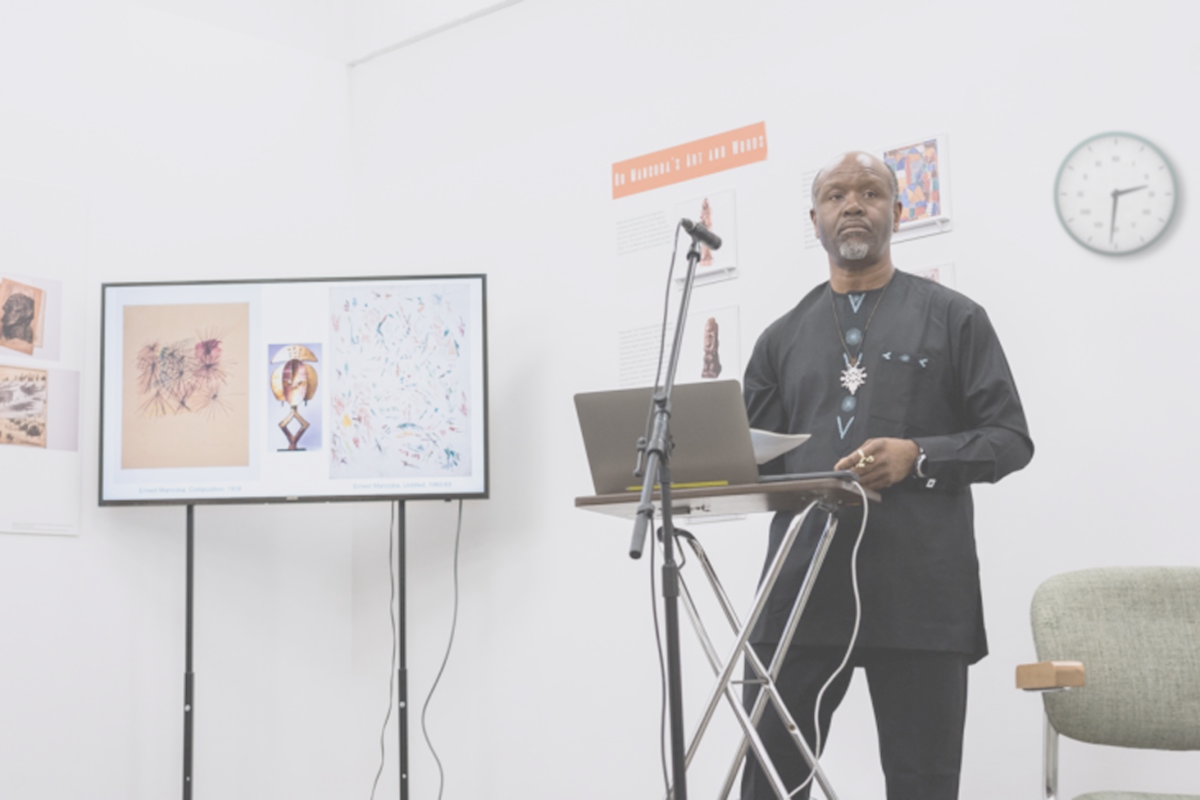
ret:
2:31
